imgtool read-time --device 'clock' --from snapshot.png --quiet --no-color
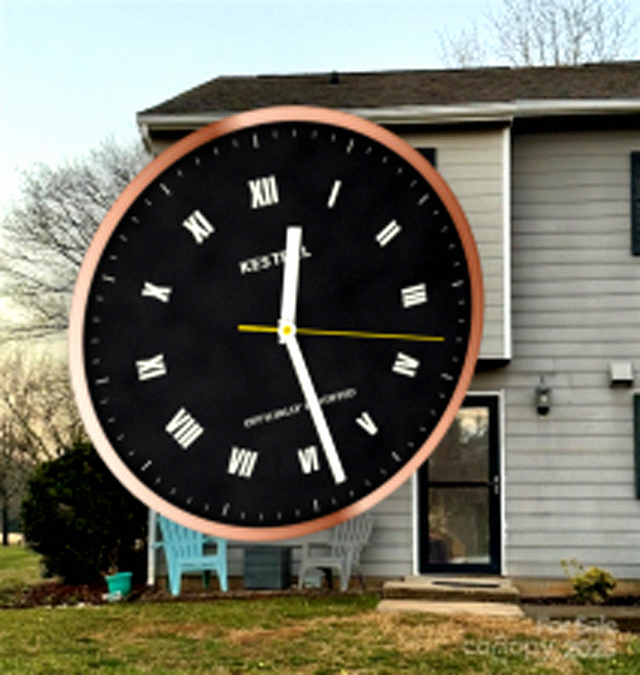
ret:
12:28:18
